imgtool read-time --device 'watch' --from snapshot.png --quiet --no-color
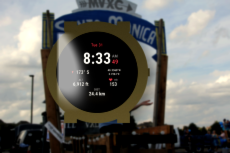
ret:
8:33
